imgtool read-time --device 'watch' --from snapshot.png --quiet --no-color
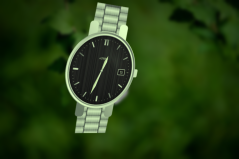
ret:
12:33
